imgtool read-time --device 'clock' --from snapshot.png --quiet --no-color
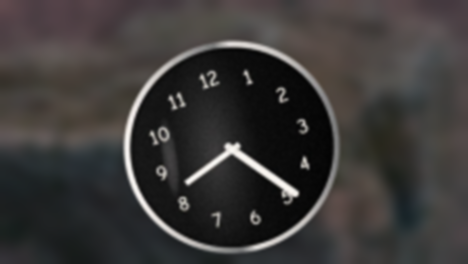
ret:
8:24
